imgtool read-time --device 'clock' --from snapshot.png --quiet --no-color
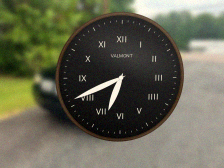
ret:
6:41
